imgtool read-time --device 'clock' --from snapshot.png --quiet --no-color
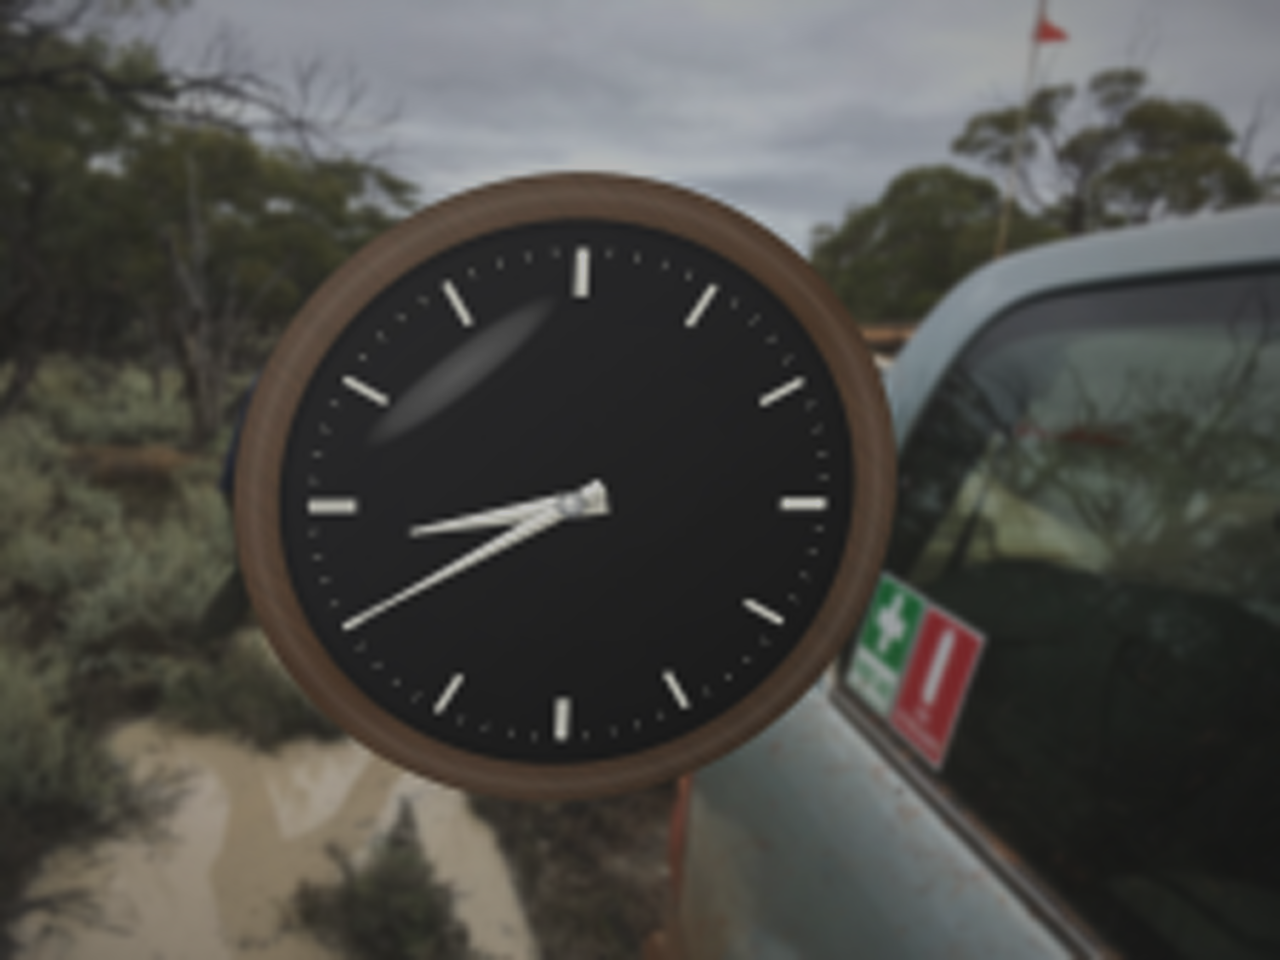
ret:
8:40
